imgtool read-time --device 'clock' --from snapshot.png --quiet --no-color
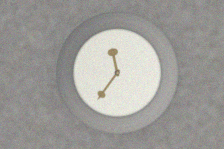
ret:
11:36
